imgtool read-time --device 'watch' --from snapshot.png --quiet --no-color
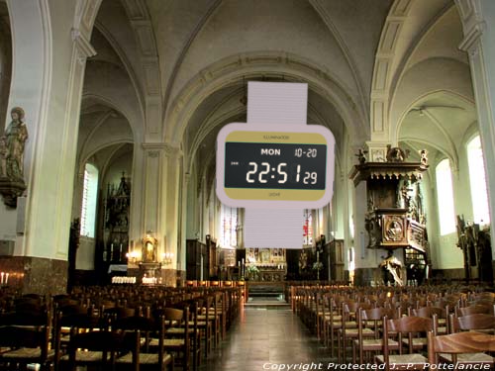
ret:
22:51:29
